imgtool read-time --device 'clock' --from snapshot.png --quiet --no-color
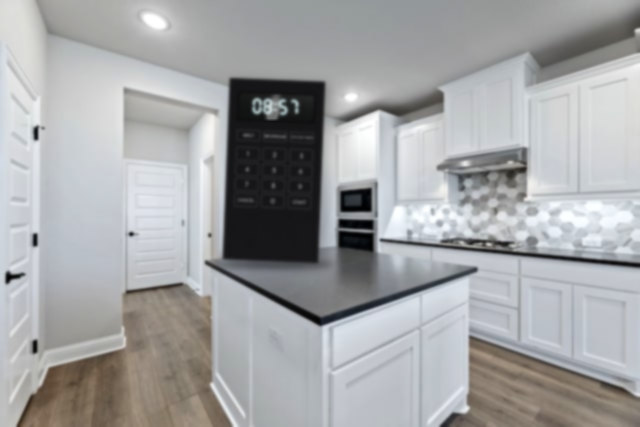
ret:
8:57
